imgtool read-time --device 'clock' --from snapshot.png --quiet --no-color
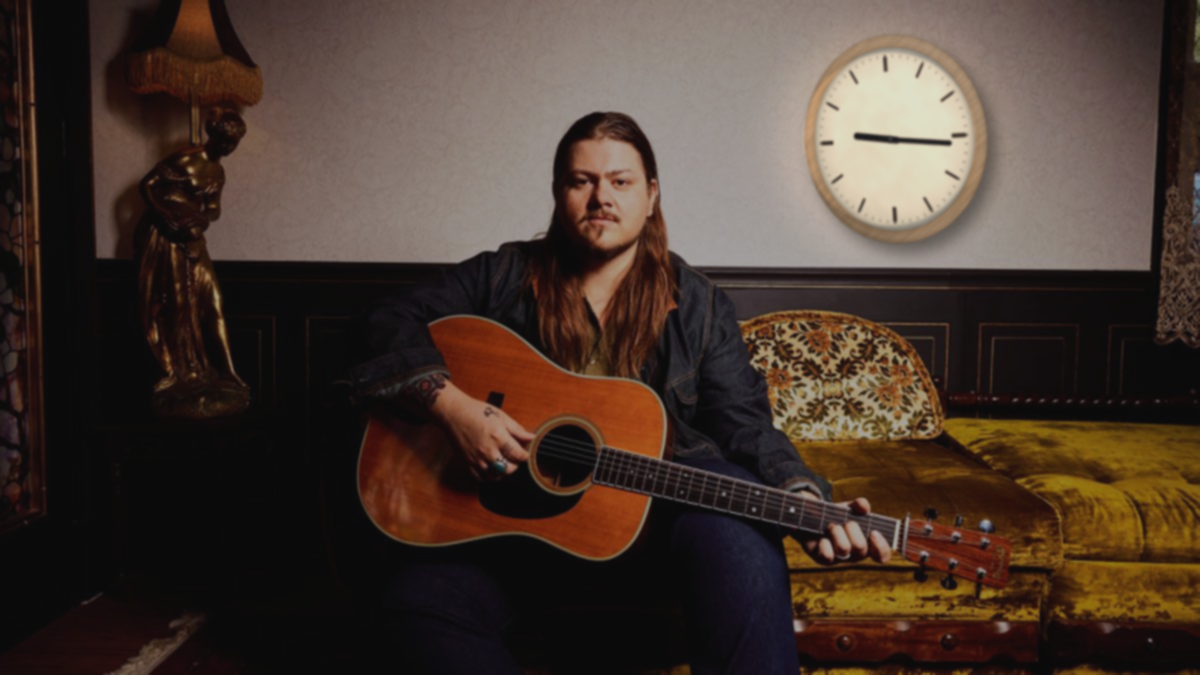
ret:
9:16
